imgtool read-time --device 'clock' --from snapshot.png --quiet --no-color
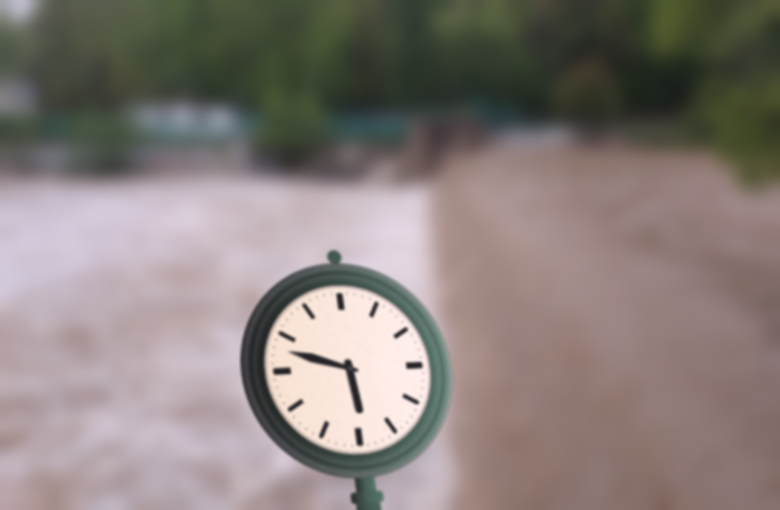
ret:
5:48
